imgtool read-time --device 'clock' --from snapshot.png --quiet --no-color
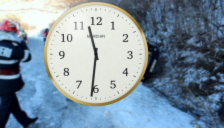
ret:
11:31
